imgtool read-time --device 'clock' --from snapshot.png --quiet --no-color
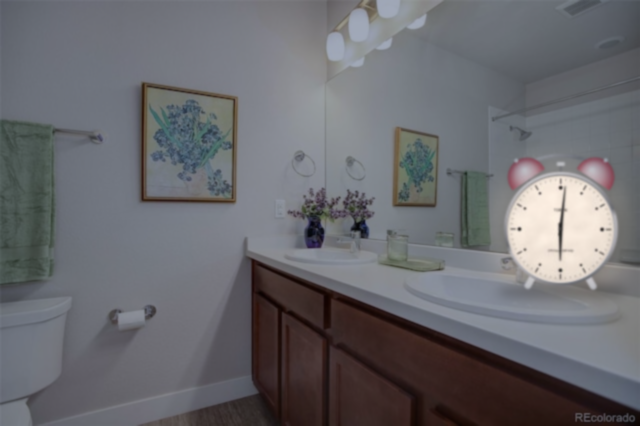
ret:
6:01
